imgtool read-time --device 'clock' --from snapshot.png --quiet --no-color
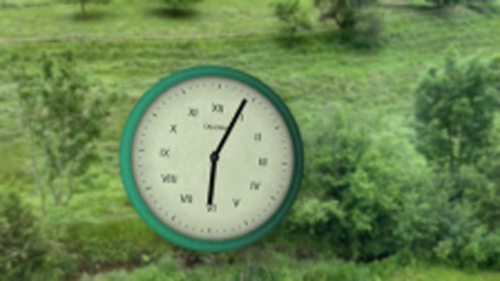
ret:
6:04
